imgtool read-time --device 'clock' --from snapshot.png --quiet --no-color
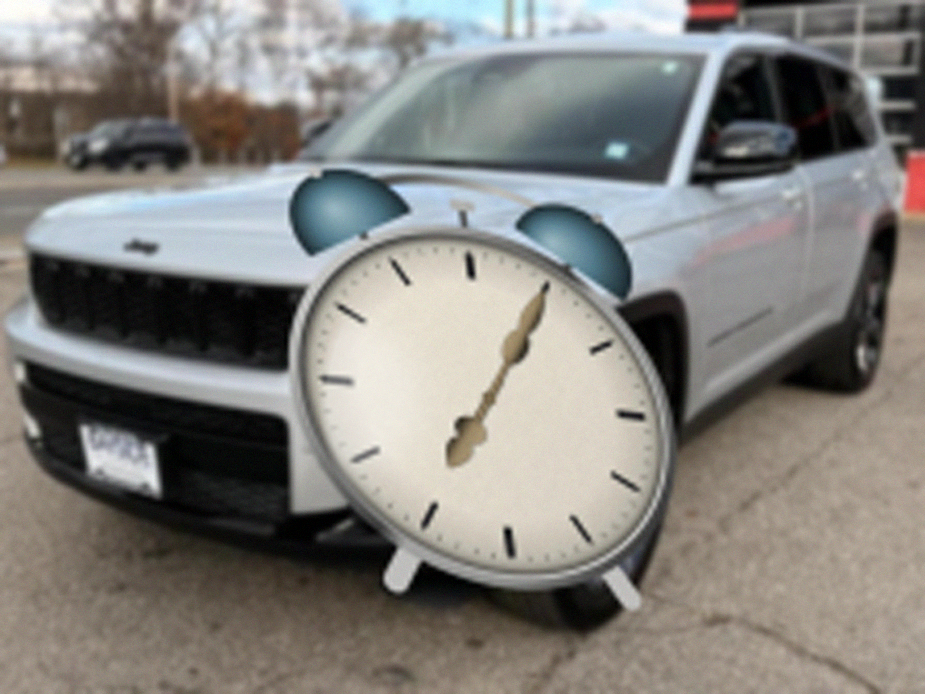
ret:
7:05
